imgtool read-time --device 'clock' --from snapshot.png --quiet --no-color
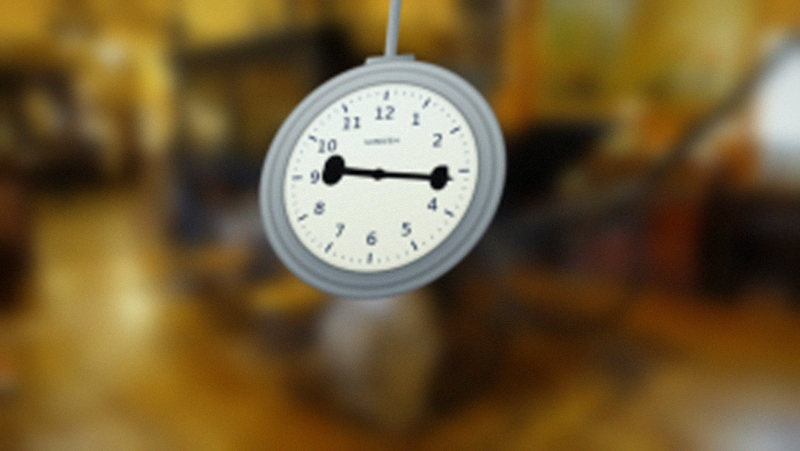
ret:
9:16
